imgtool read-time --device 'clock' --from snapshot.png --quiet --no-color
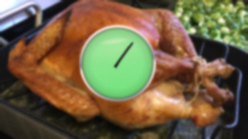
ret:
1:06
